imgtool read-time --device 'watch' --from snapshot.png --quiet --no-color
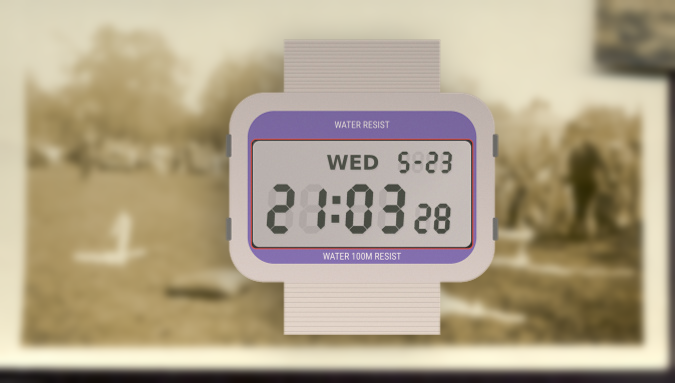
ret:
21:03:28
